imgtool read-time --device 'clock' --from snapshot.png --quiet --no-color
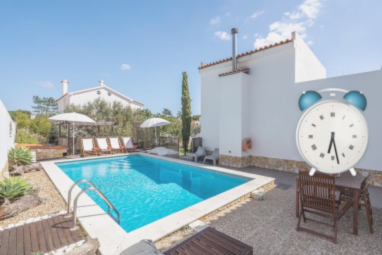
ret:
6:28
